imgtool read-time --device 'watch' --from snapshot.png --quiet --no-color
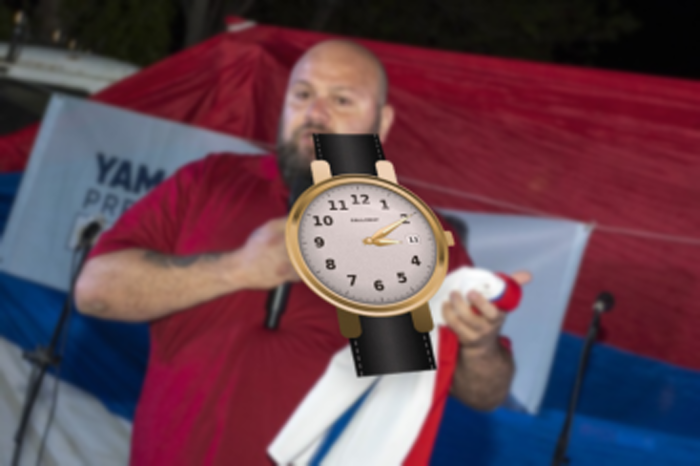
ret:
3:10
